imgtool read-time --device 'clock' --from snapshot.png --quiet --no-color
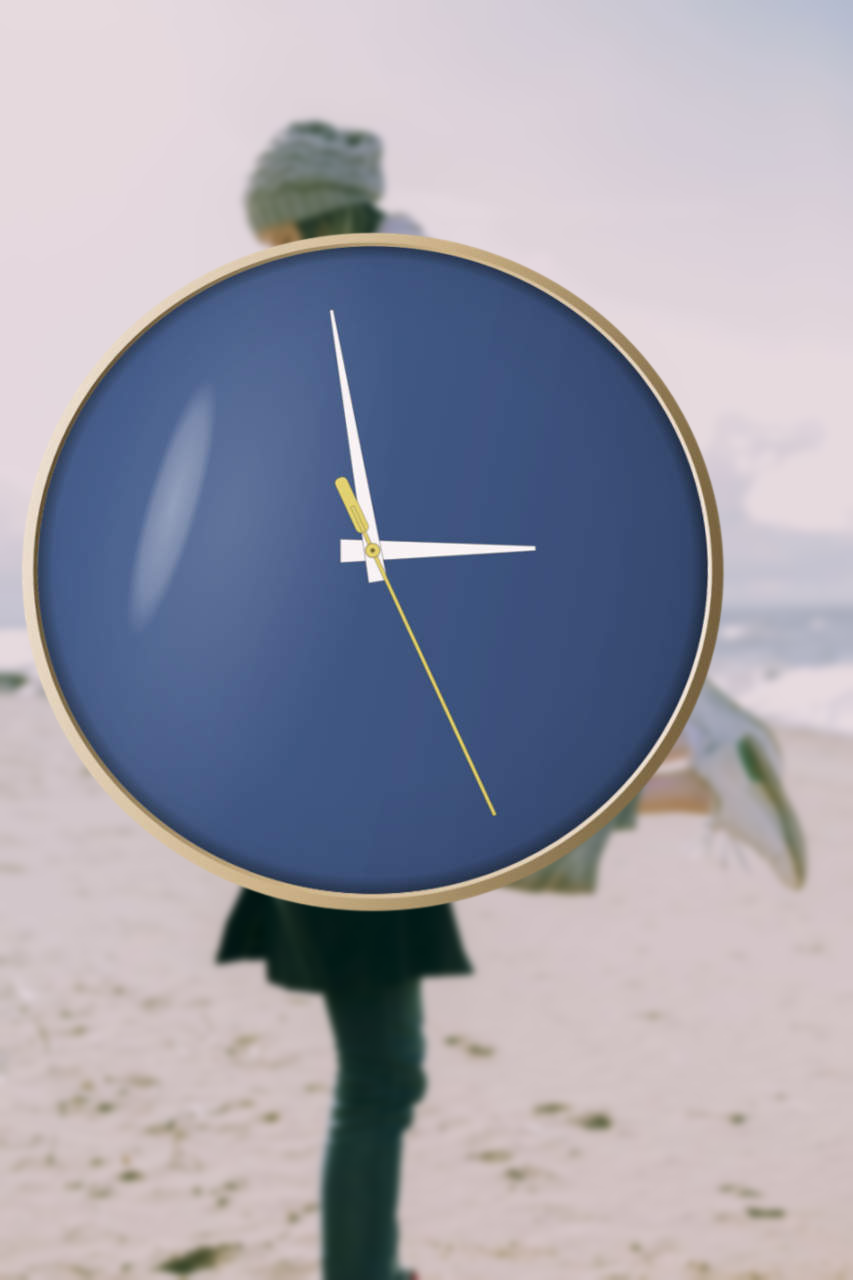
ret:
2:58:26
